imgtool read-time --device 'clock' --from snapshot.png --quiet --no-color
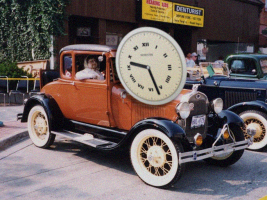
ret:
9:27
